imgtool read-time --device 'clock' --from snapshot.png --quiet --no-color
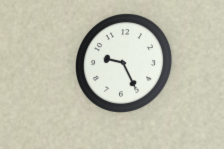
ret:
9:25
